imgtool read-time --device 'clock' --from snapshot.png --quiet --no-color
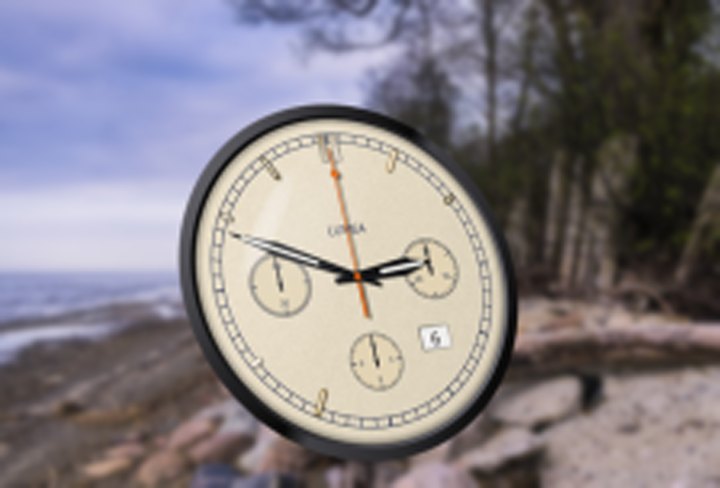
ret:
2:49
